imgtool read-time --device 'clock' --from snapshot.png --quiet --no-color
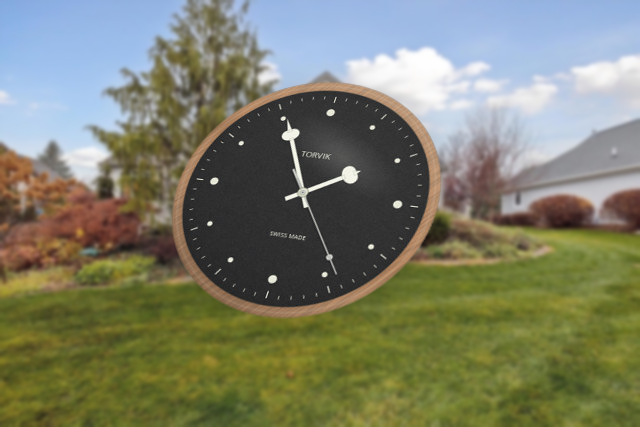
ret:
1:55:24
